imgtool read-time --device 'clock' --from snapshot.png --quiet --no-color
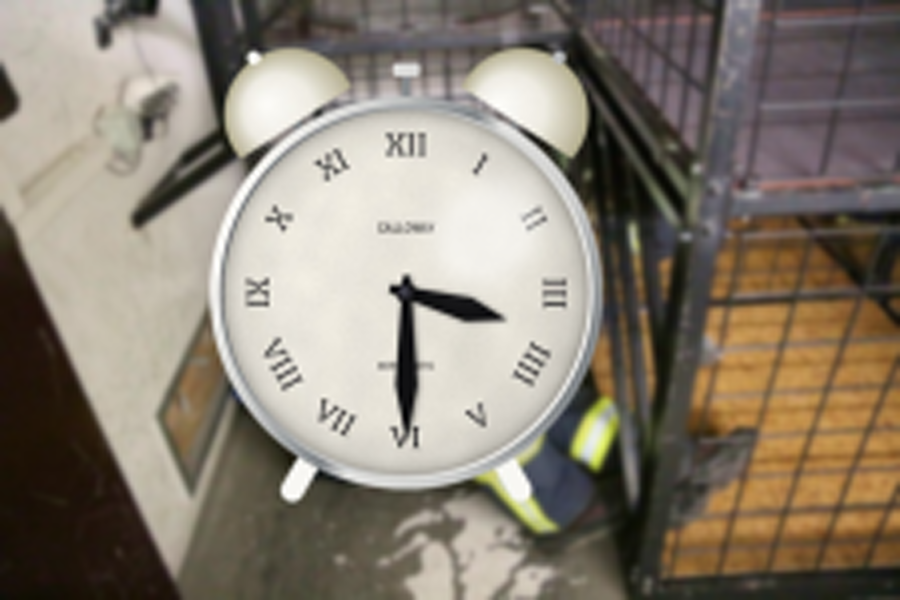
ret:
3:30
